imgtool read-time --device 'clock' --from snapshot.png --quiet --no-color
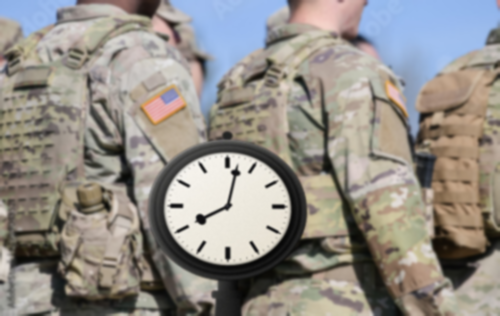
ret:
8:02
